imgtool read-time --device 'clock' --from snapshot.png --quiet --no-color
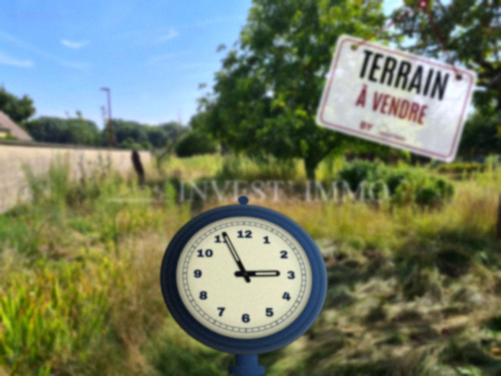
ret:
2:56
